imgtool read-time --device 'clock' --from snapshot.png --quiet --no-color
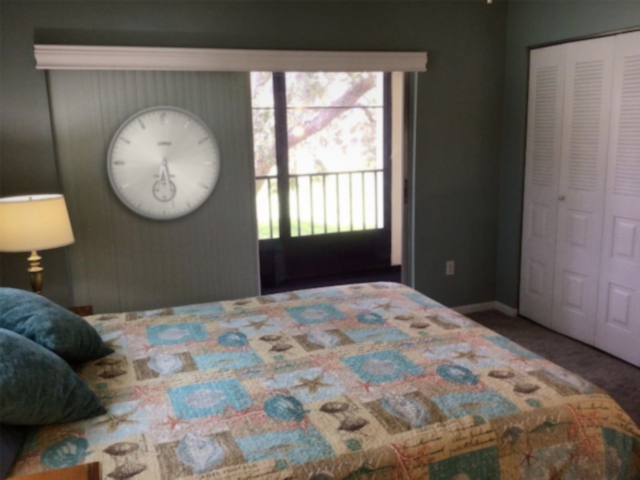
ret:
6:28
